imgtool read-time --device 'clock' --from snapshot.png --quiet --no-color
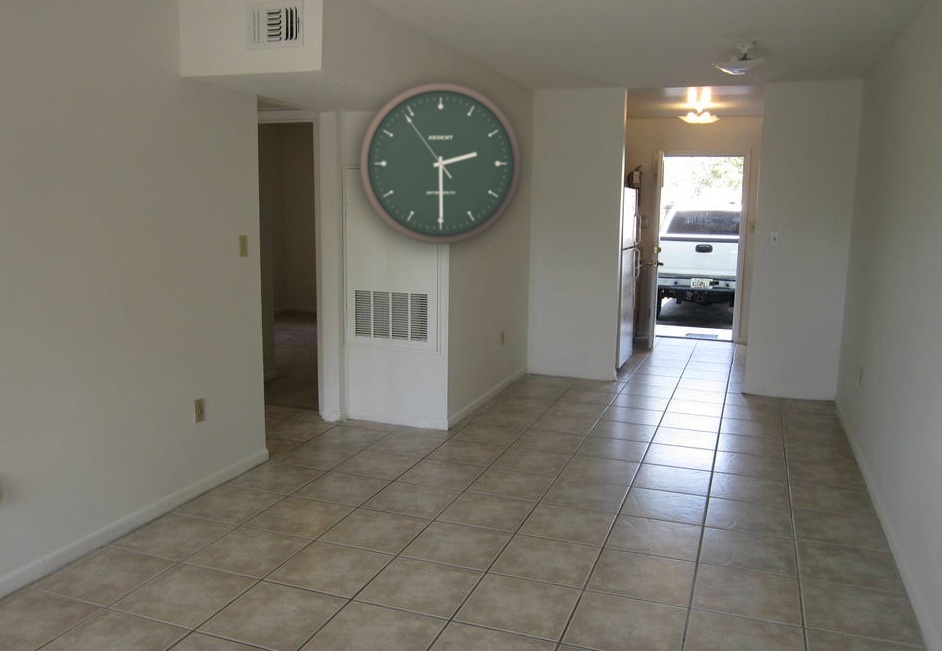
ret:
2:29:54
